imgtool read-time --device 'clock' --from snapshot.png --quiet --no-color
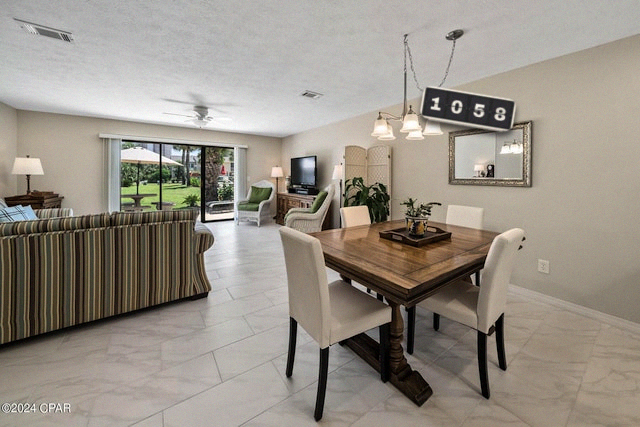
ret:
10:58
